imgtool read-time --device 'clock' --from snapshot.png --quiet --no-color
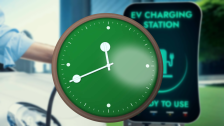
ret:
11:41
